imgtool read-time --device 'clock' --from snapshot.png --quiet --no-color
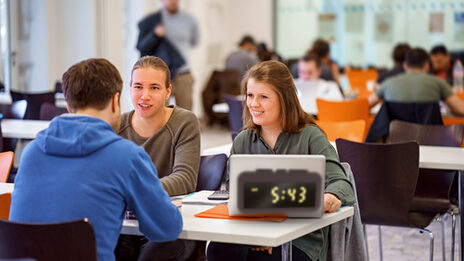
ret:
5:43
